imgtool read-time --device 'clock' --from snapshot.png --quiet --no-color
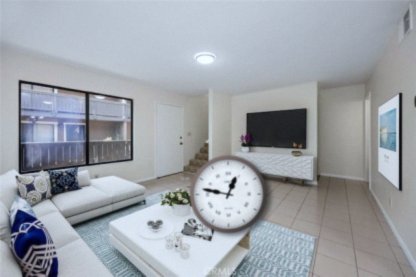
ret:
12:47
